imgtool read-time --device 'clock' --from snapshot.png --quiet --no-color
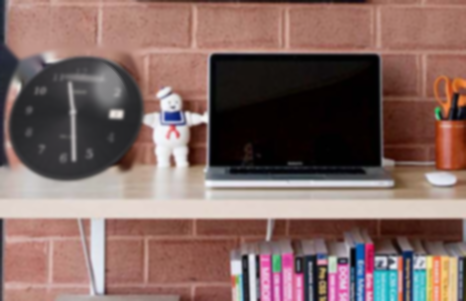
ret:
11:28
